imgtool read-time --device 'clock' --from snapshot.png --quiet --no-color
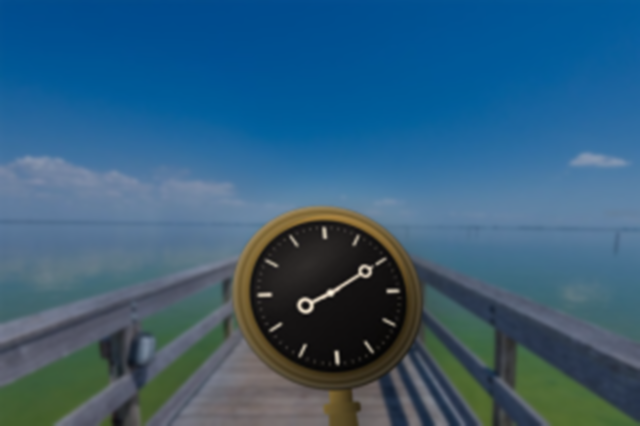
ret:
8:10
